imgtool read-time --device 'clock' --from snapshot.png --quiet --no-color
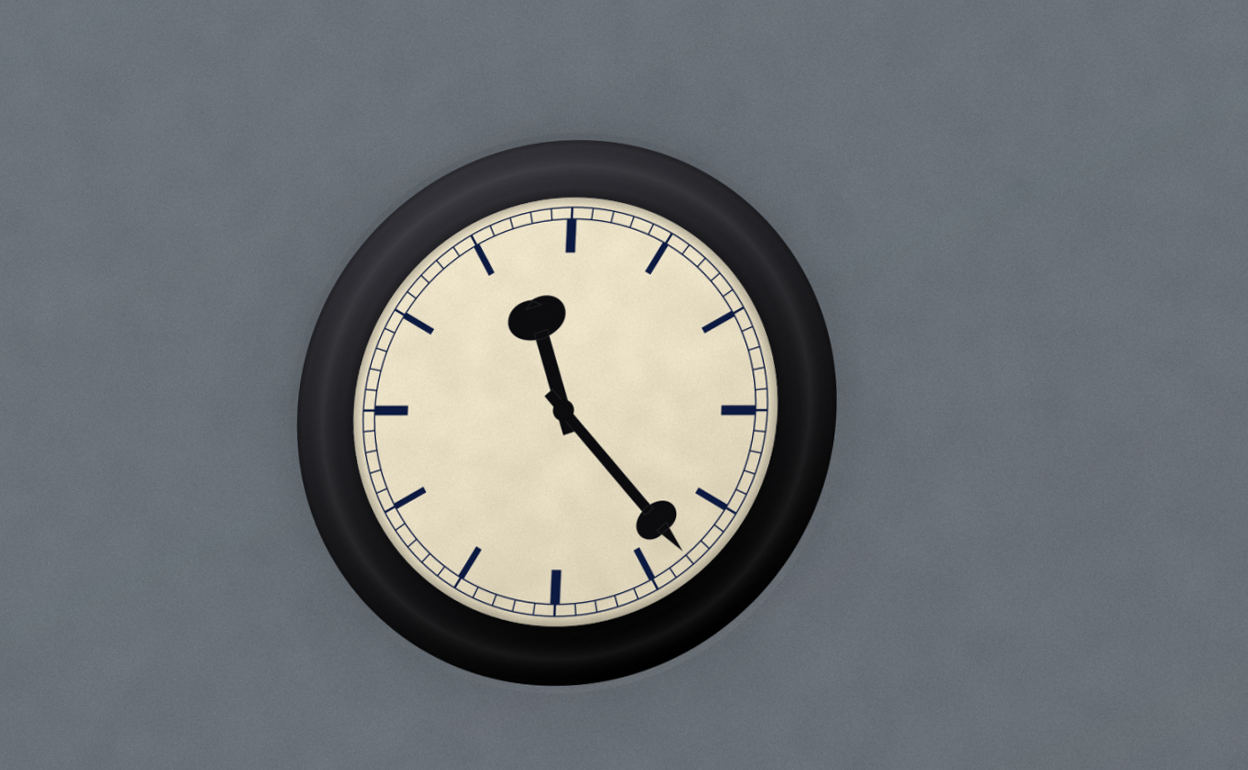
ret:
11:23
